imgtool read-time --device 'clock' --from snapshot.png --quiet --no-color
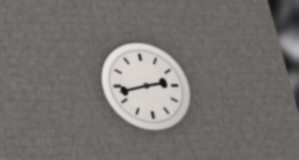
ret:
2:43
